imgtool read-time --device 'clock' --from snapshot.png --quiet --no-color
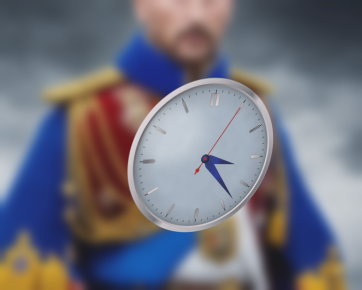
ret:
3:23:05
